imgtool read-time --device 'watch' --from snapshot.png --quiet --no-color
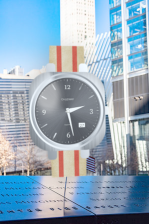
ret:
2:28
